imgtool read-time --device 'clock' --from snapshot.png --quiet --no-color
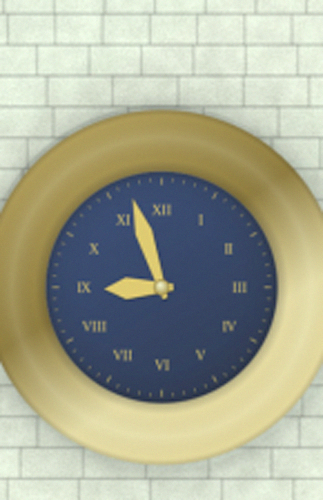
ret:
8:57
